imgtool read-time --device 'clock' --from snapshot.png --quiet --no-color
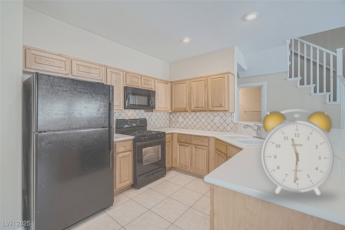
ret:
11:31
